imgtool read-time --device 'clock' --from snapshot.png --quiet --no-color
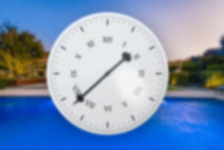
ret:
1:38
